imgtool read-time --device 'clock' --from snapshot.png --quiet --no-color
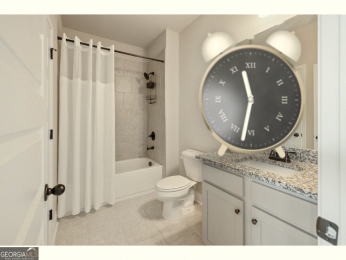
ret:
11:32
